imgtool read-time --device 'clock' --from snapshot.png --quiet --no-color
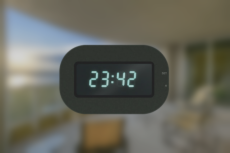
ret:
23:42
